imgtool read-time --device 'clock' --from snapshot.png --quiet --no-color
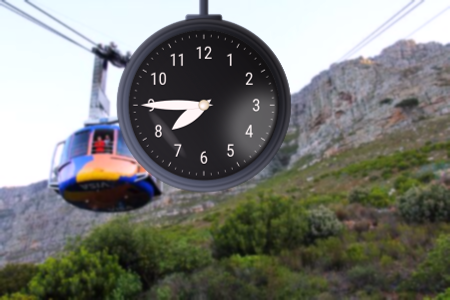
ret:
7:45
